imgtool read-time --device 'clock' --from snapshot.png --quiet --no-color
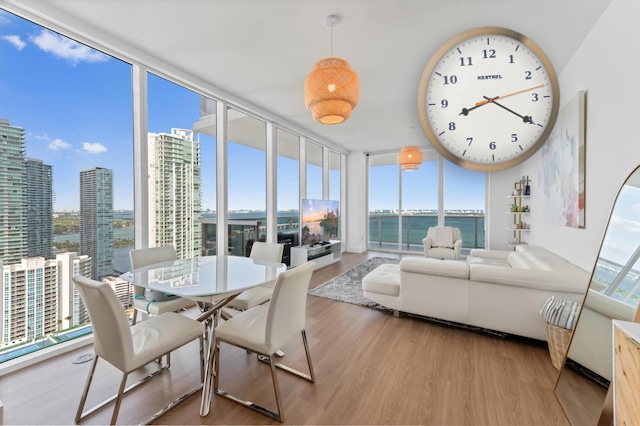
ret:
8:20:13
